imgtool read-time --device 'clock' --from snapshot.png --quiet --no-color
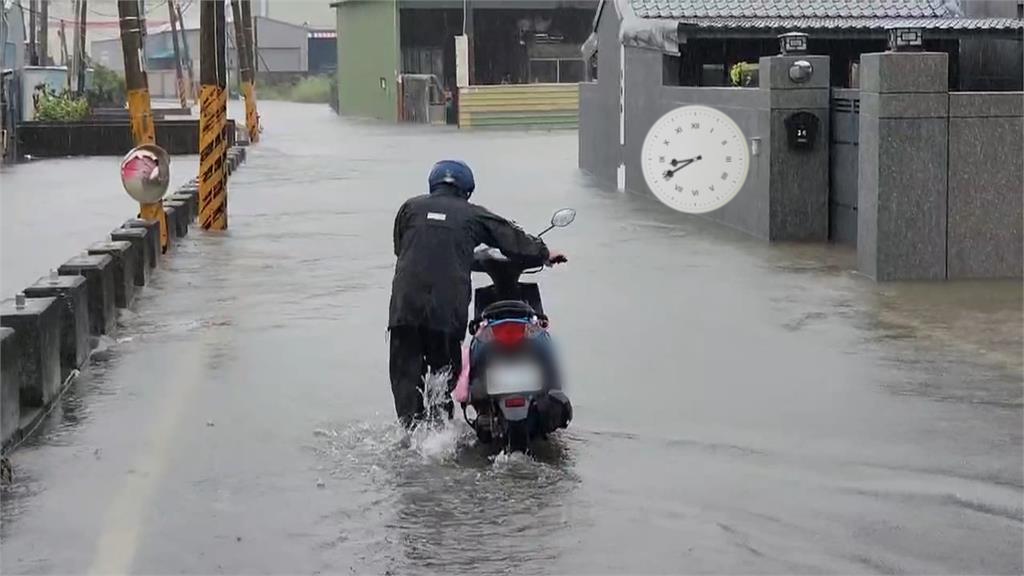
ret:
8:40
